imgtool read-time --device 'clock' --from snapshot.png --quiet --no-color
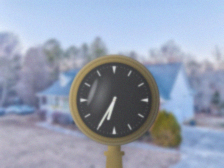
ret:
6:35
